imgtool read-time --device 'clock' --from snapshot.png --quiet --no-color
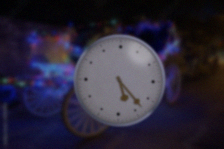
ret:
5:23
